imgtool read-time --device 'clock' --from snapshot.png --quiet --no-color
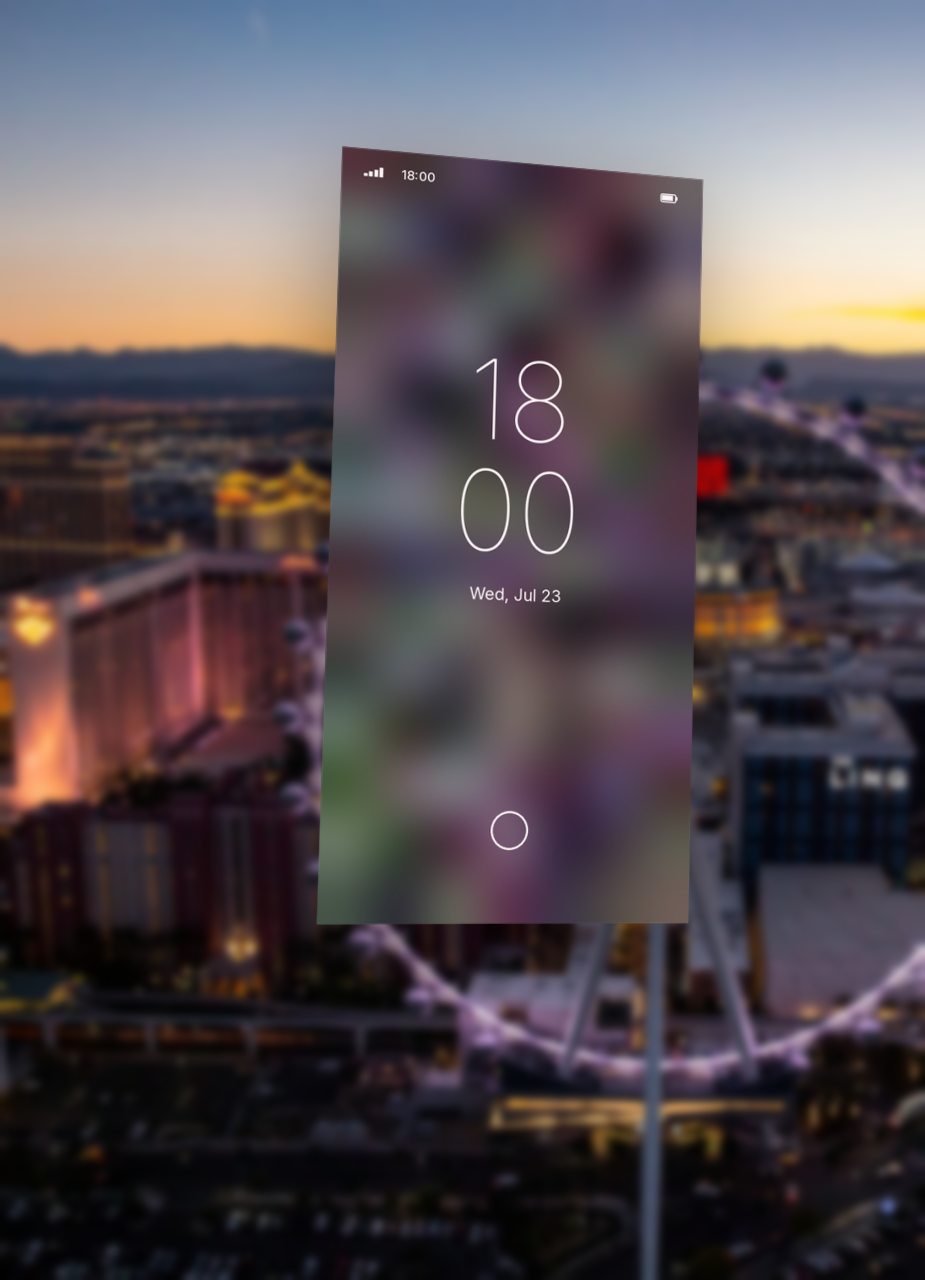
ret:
18:00
